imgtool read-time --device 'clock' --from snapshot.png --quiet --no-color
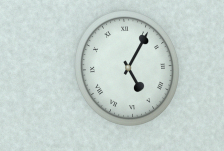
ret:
5:06
